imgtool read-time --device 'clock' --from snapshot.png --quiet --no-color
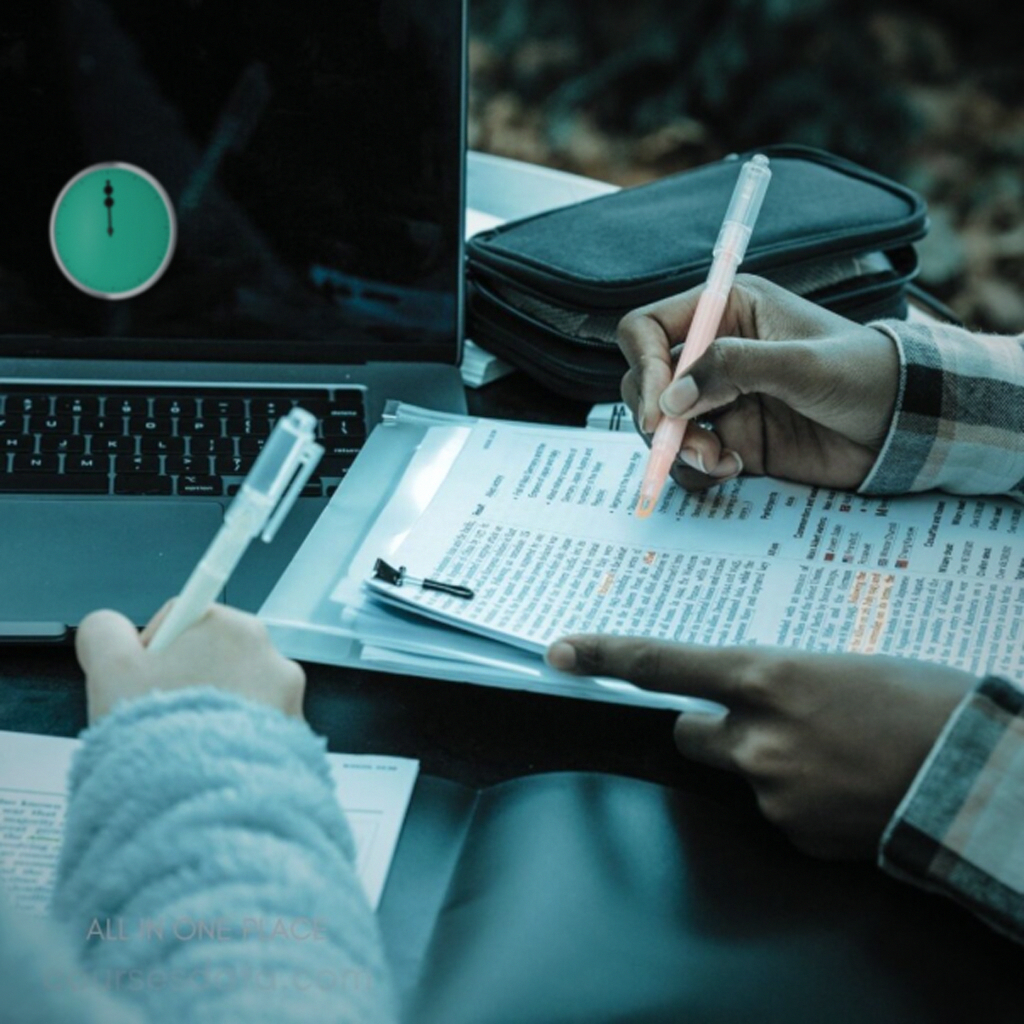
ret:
12:00
